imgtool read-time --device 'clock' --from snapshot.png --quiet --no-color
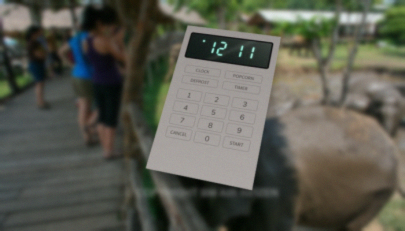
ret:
12:11
